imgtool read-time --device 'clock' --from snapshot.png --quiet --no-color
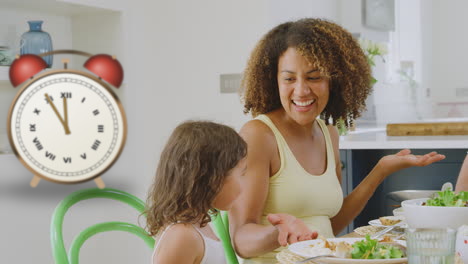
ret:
11:55
